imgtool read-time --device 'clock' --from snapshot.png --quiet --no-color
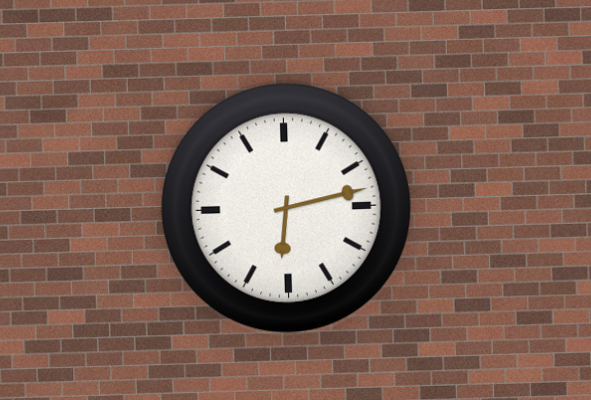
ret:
6:13
